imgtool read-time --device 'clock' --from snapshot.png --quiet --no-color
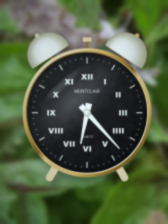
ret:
6:23
